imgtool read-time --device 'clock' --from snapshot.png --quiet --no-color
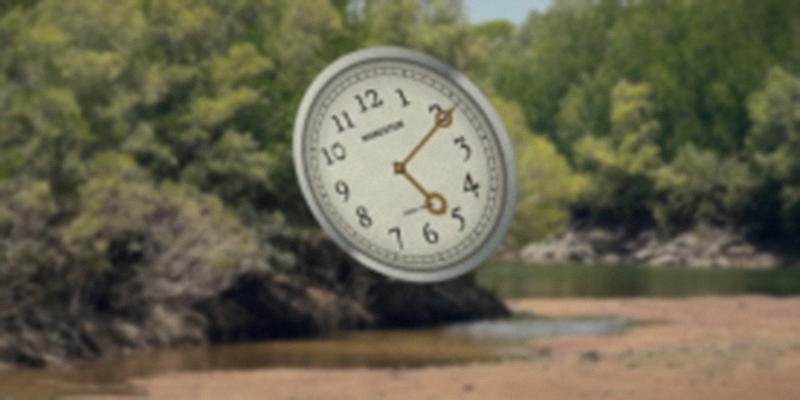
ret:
5:11
